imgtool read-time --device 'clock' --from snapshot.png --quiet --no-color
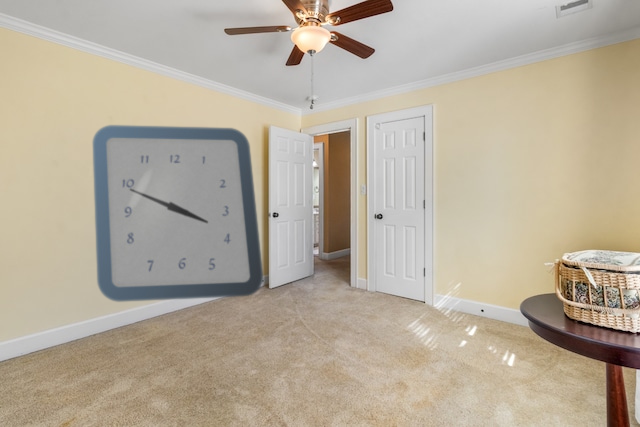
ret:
3:49
